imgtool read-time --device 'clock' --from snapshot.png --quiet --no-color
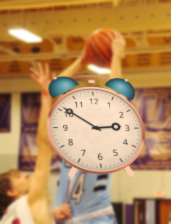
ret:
2:51
